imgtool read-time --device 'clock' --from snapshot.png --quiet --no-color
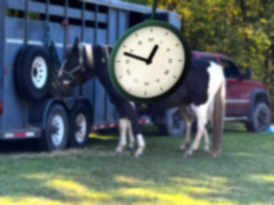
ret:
12:48
